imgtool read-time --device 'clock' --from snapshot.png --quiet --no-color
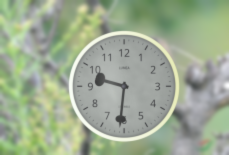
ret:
9:31
